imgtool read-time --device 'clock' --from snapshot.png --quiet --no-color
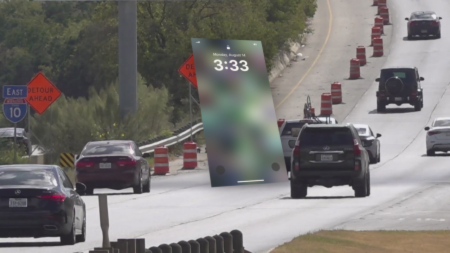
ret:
3:33
